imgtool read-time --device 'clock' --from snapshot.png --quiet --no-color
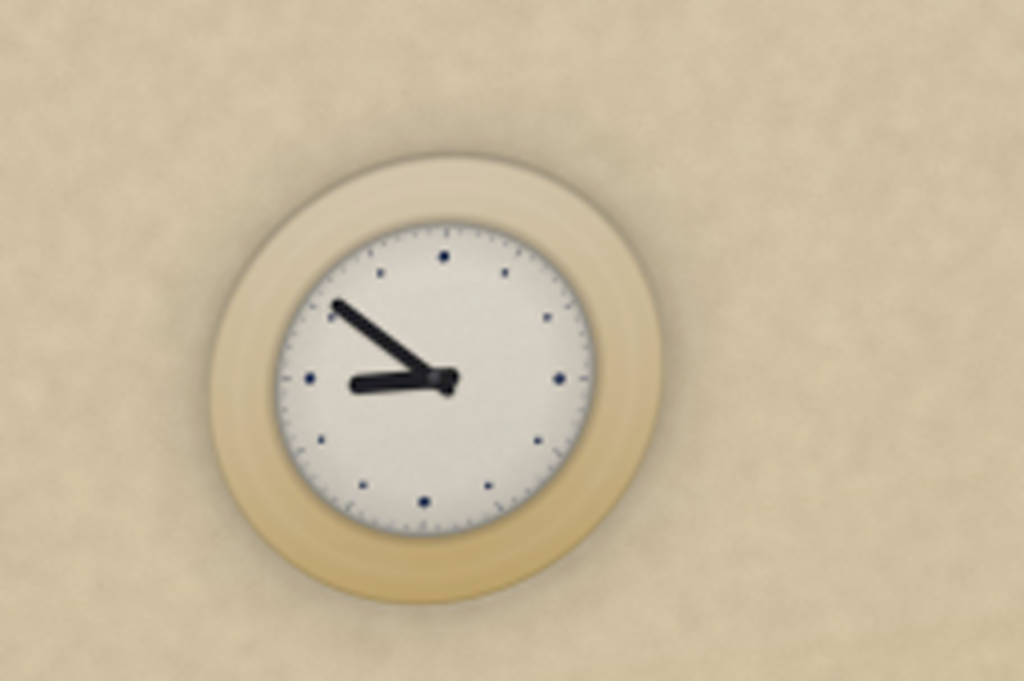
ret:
8:51
